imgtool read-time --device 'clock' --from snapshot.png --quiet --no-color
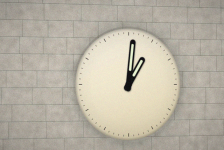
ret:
1:01
